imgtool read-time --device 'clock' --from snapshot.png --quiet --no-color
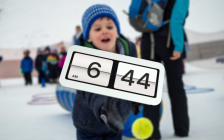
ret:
6:44
